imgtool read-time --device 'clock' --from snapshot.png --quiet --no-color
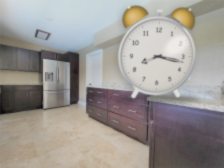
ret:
8:17
